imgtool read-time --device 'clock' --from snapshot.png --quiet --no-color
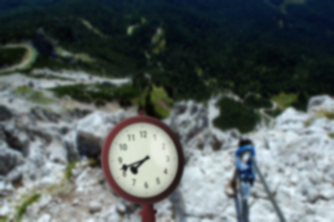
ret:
7:42
